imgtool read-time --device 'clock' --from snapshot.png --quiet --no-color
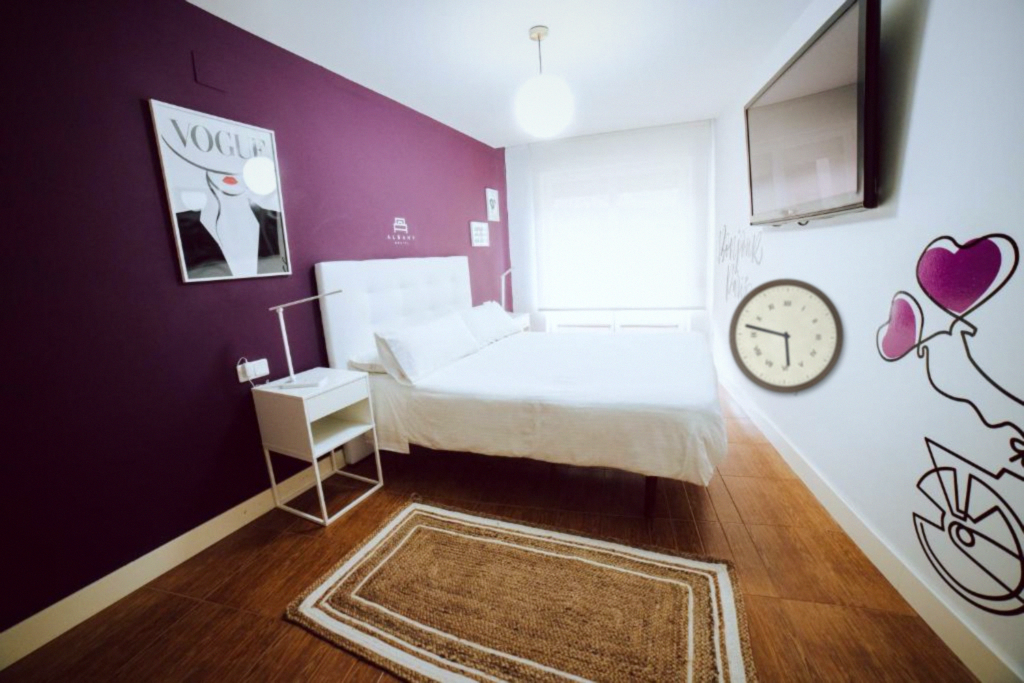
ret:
5:47
